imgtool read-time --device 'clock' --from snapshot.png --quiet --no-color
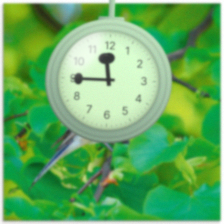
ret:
11:45
